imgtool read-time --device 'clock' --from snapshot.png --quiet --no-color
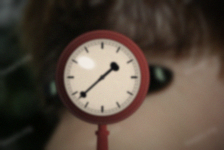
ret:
1:38
